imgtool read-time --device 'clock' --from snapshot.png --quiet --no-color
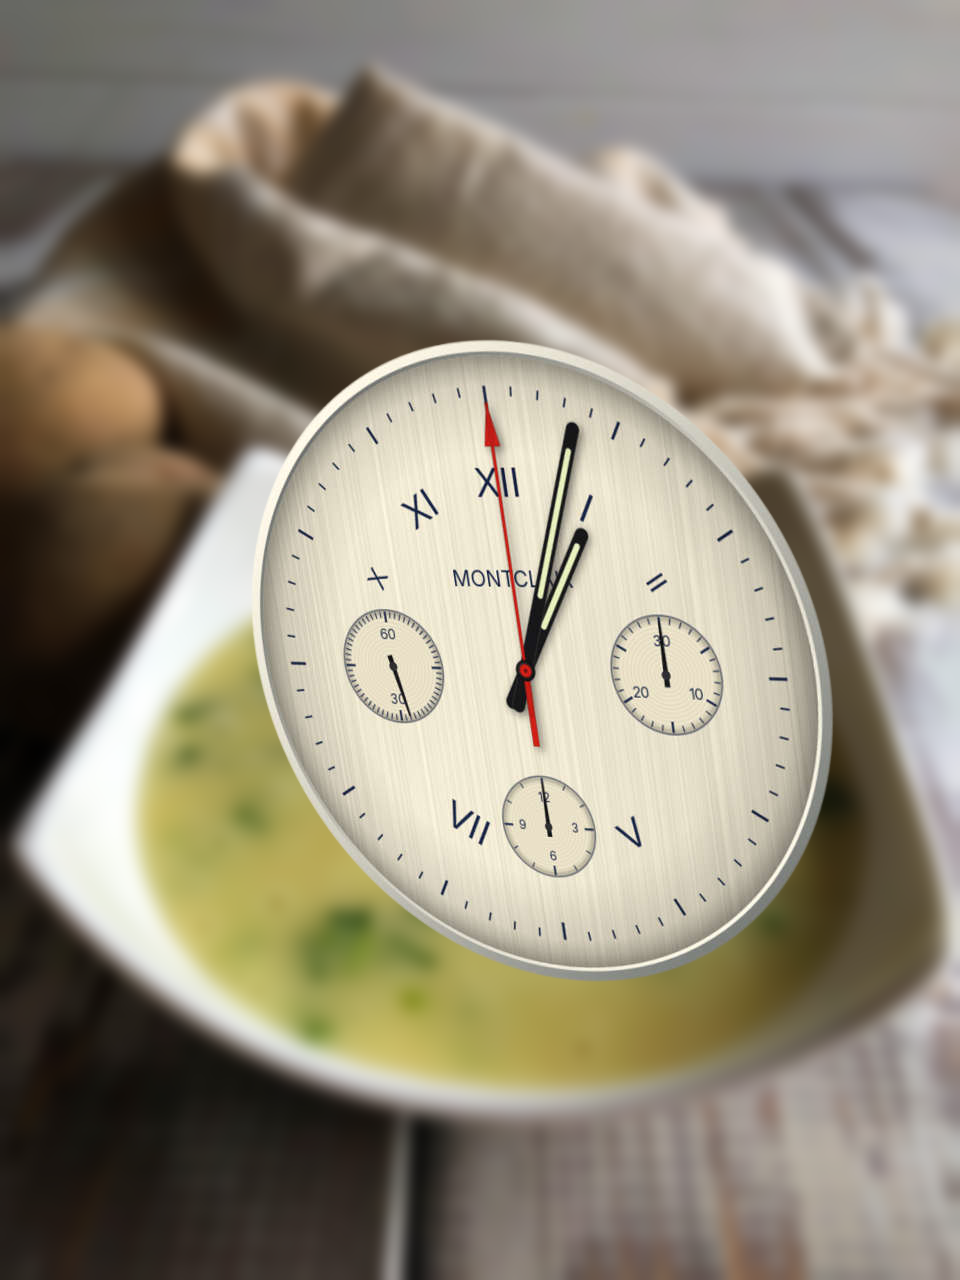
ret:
1:03:28
